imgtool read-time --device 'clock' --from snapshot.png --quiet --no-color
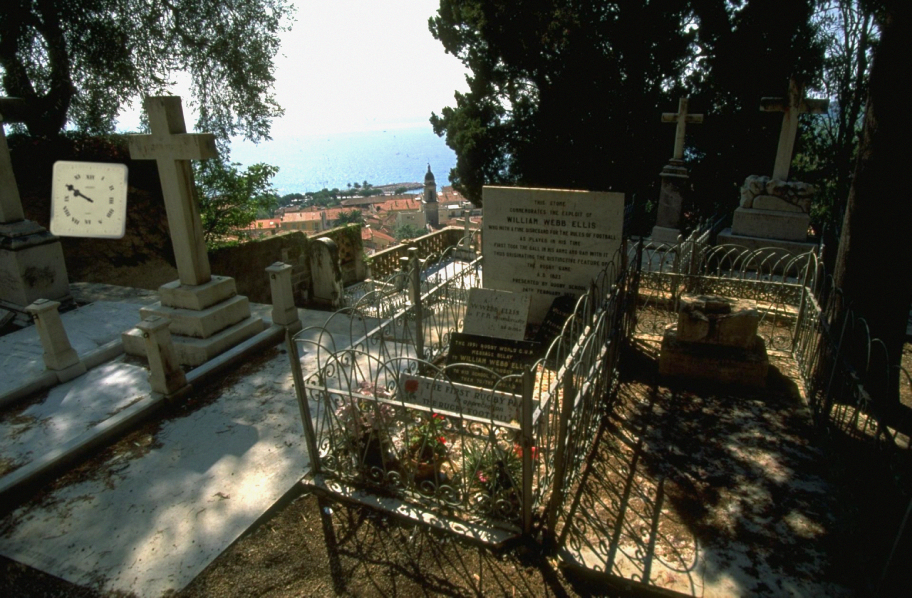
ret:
9:50
